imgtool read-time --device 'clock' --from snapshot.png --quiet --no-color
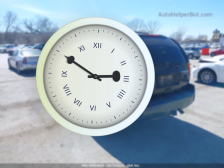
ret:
2:50
